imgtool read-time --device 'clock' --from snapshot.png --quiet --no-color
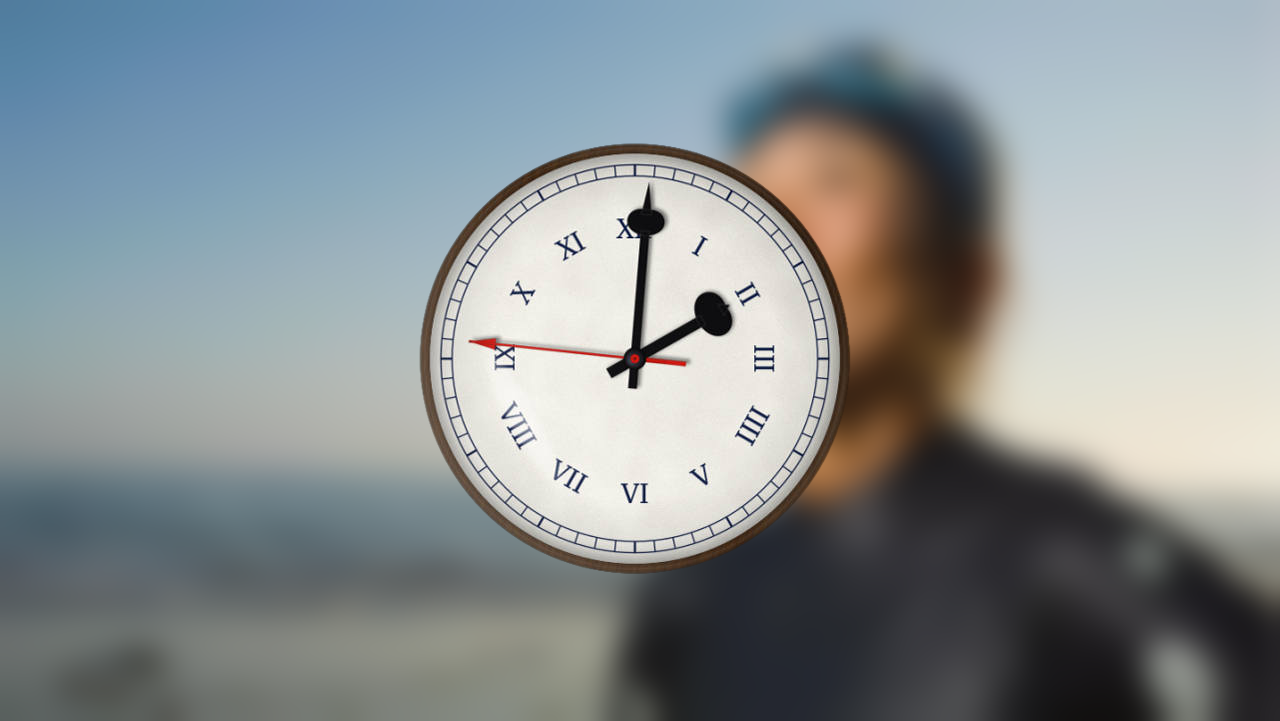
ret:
2:00:46
